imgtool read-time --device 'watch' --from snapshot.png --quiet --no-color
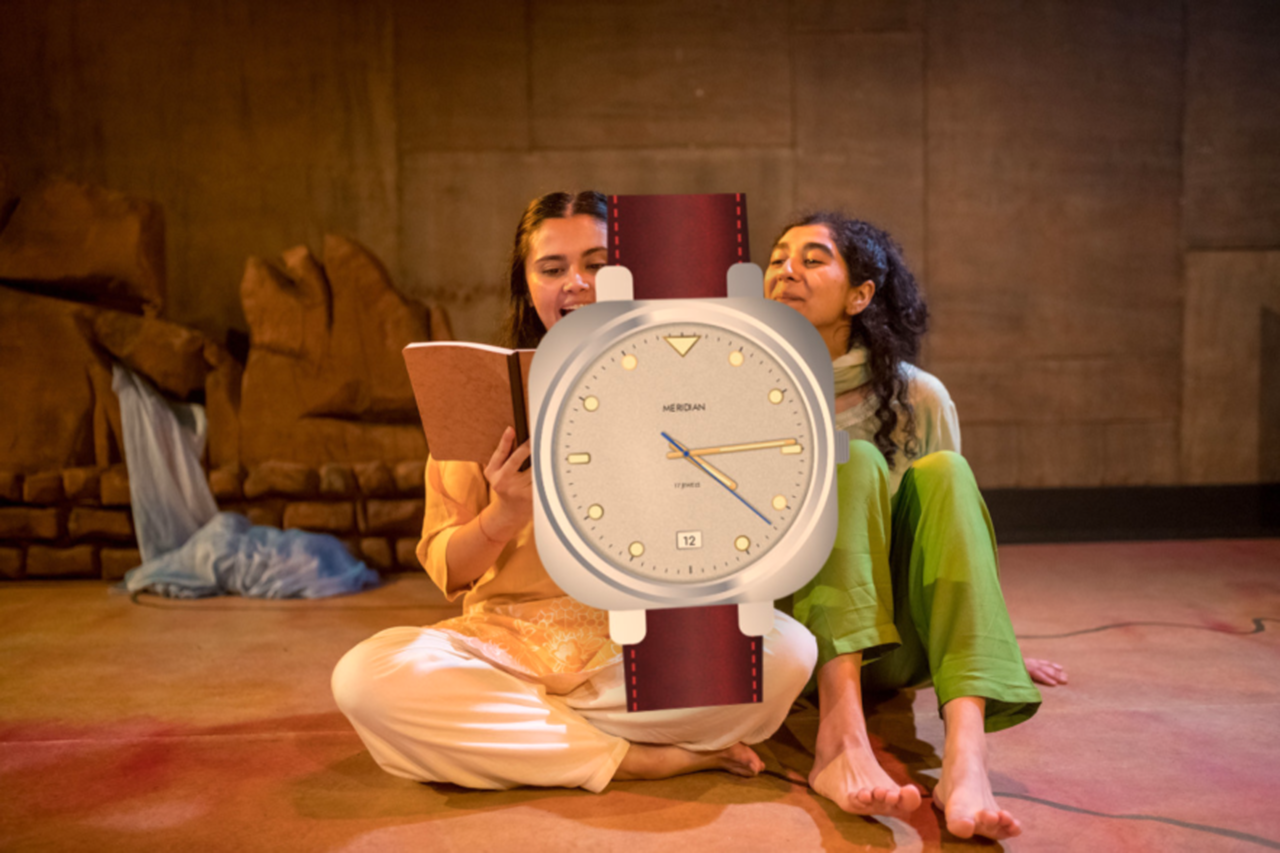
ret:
4:14:22
